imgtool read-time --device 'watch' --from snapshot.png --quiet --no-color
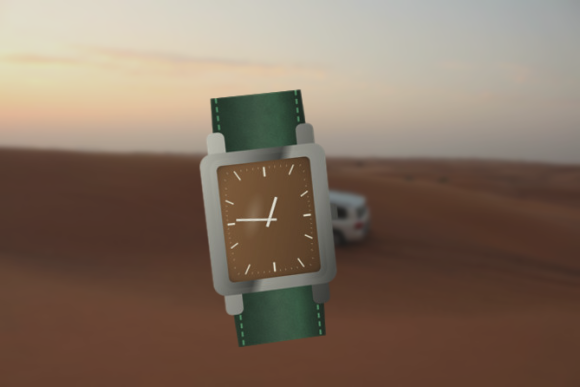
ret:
12:46
